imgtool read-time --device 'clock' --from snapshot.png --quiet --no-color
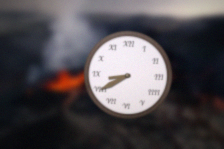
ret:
8:40
